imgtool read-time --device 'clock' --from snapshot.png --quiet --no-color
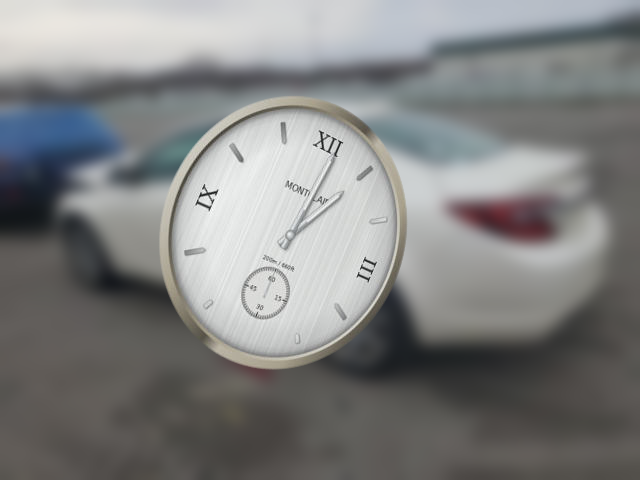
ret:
1:01
